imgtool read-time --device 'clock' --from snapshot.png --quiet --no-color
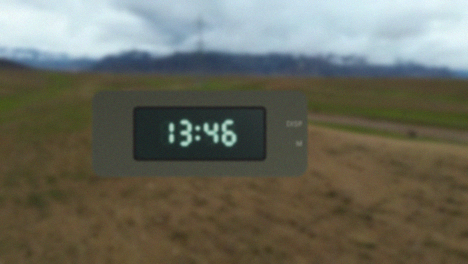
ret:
13:46
